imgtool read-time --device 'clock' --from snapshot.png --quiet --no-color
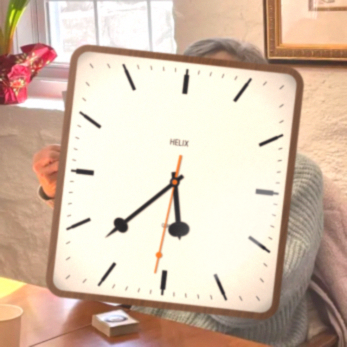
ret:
5:37:31
